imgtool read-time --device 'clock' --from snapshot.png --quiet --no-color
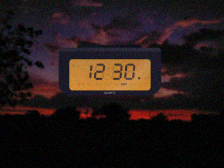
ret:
12:30
